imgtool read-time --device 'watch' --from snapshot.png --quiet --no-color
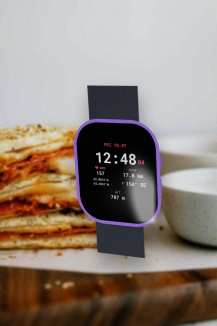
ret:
12:48
